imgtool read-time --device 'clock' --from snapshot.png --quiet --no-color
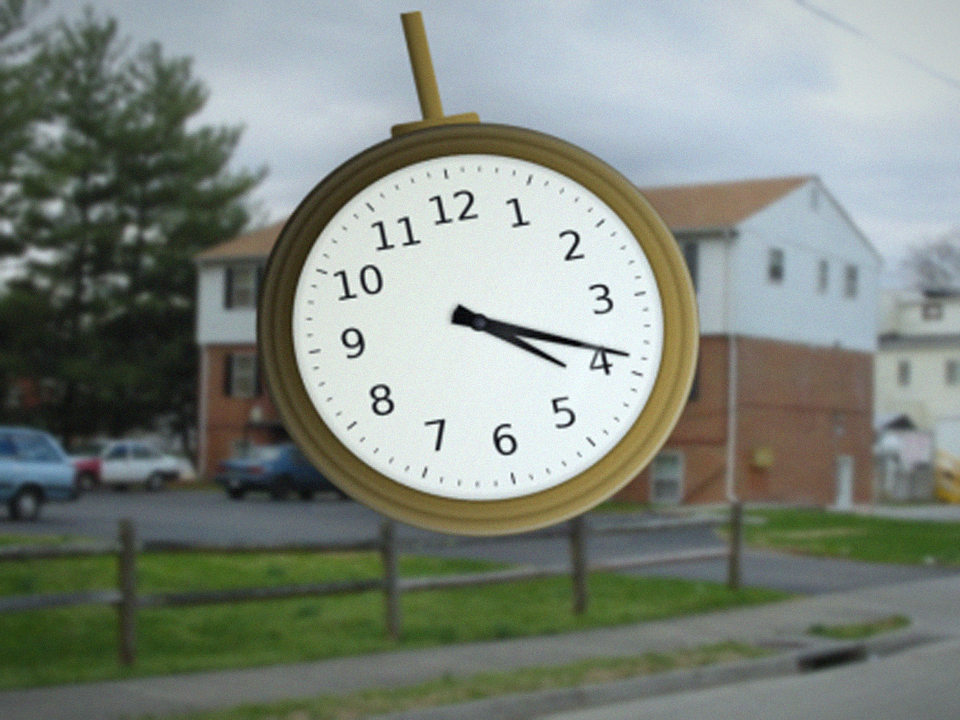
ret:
4:19
